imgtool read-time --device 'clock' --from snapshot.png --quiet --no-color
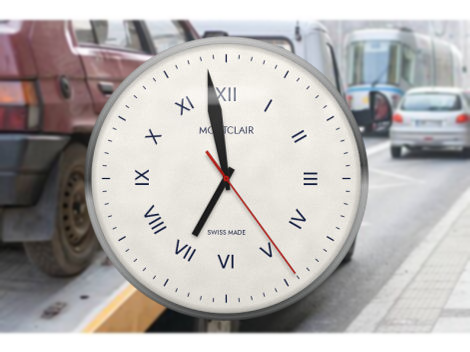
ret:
6:58:24
